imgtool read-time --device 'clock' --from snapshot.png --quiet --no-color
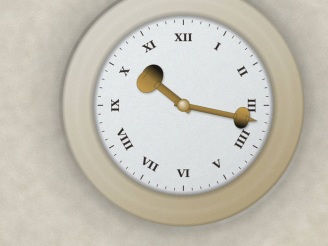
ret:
10:17
